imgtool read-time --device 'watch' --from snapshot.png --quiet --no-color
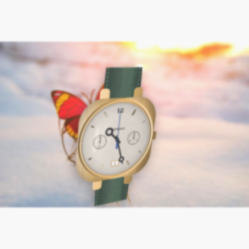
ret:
10:27
